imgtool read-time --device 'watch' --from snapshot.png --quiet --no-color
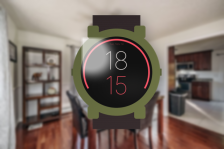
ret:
18:15
